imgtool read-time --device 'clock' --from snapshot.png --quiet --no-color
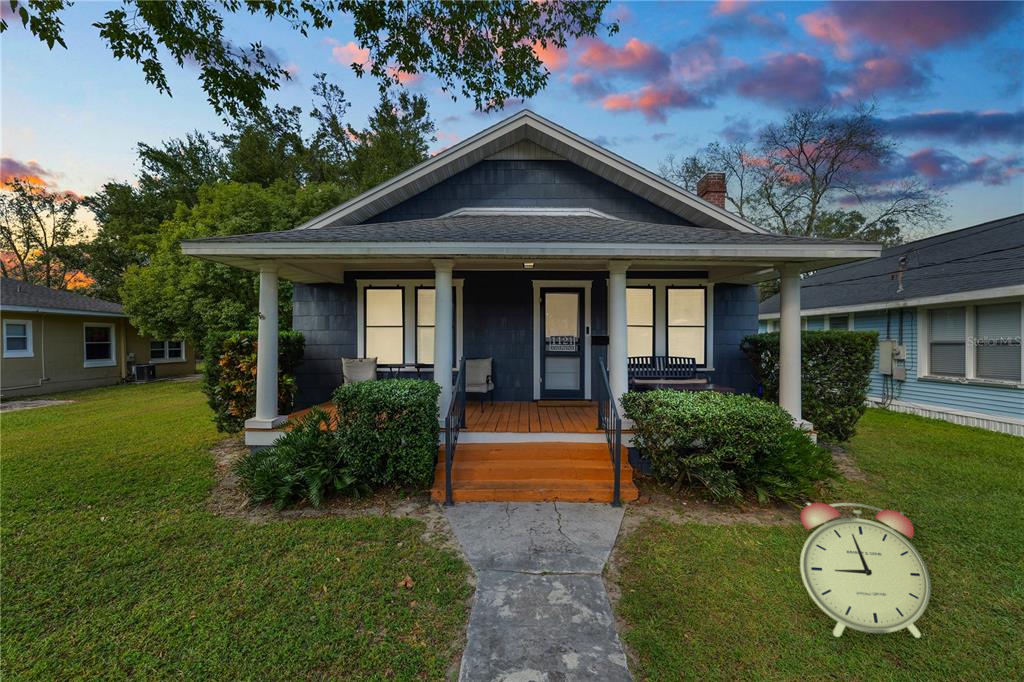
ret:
8:58
